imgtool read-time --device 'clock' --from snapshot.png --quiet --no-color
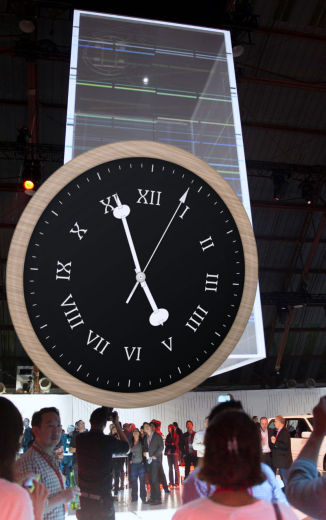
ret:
4:56:04
